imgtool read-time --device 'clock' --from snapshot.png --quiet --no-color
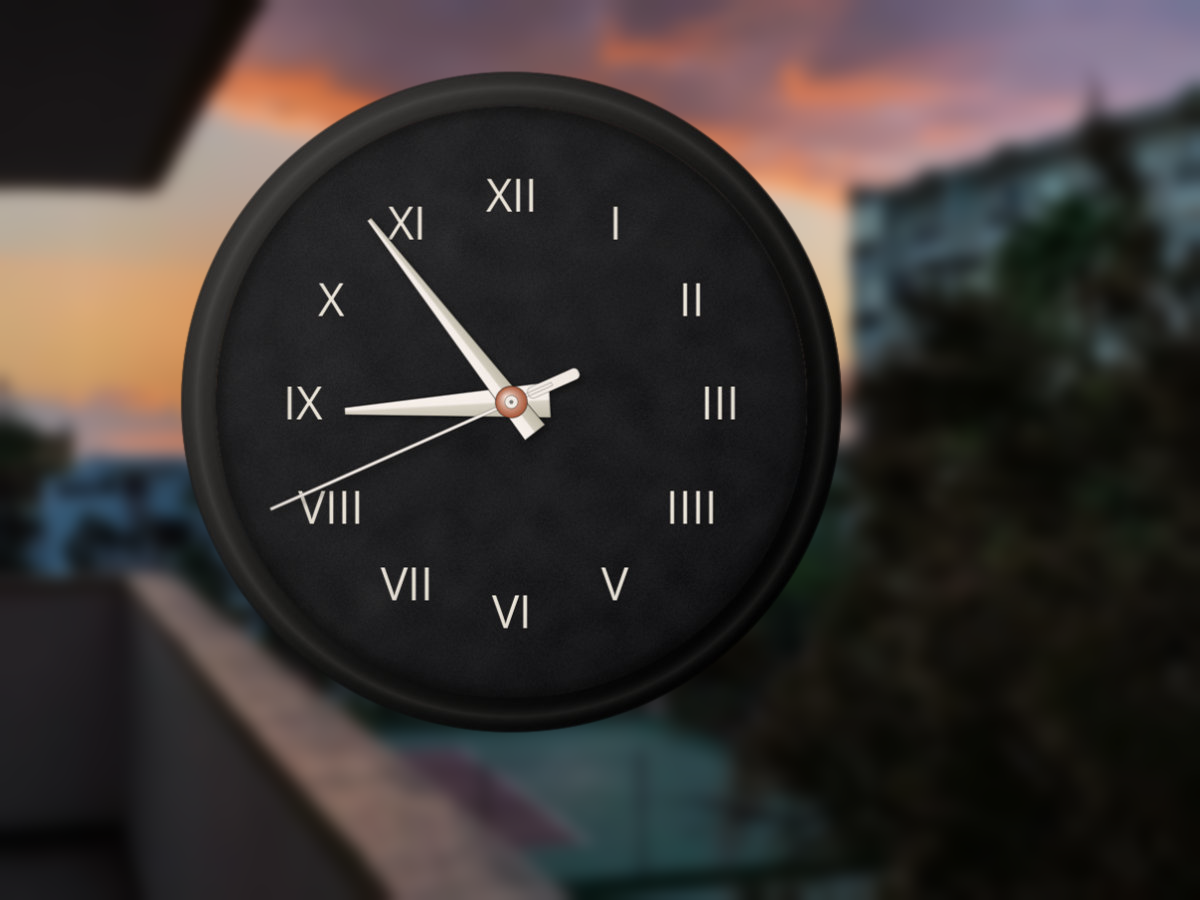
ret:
8:53:41
